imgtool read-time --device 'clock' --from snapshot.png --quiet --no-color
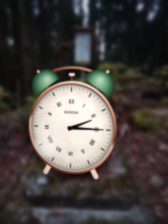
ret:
2:15
